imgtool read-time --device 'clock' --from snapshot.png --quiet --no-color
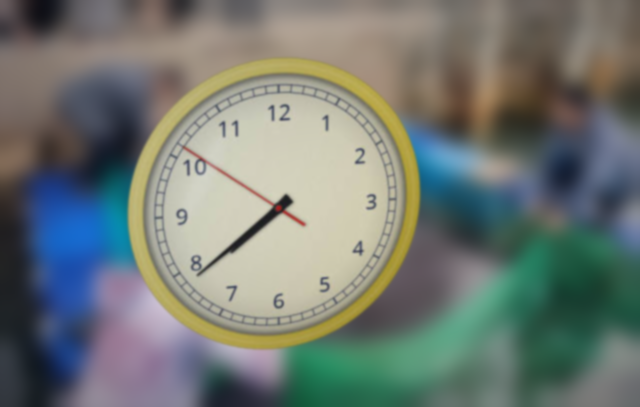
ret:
7:38:51
